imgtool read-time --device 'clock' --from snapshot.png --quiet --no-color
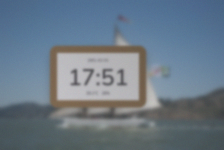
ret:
17:51
